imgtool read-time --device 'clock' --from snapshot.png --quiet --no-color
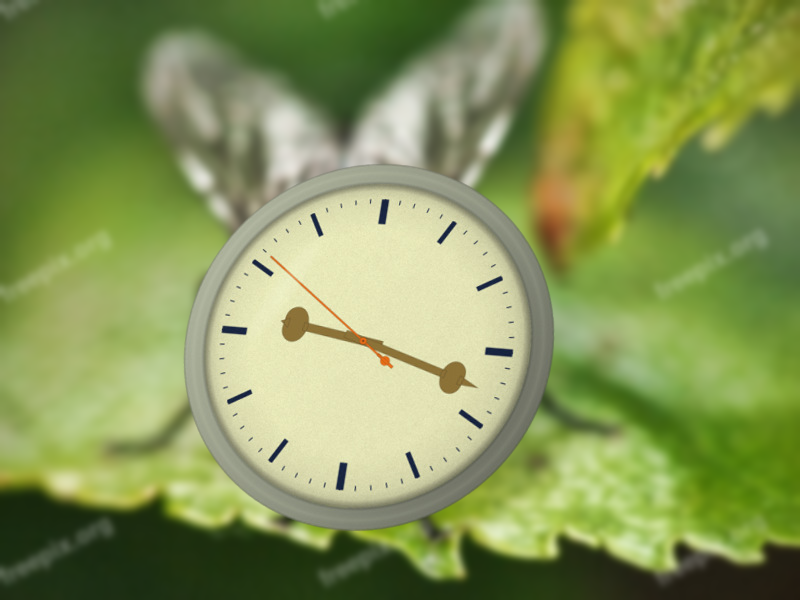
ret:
9:17:51
